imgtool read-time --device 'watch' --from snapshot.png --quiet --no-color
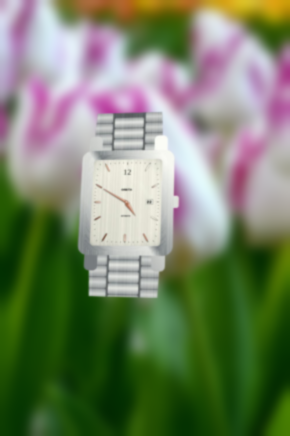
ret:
4:50
